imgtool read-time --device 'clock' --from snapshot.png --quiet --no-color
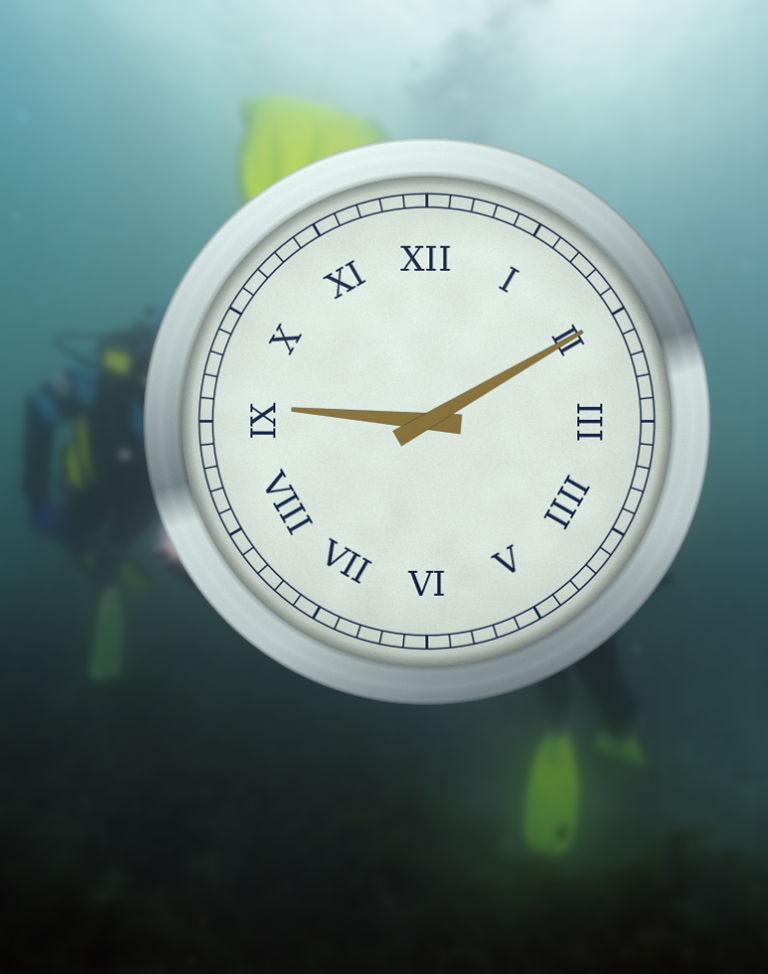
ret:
9:10
